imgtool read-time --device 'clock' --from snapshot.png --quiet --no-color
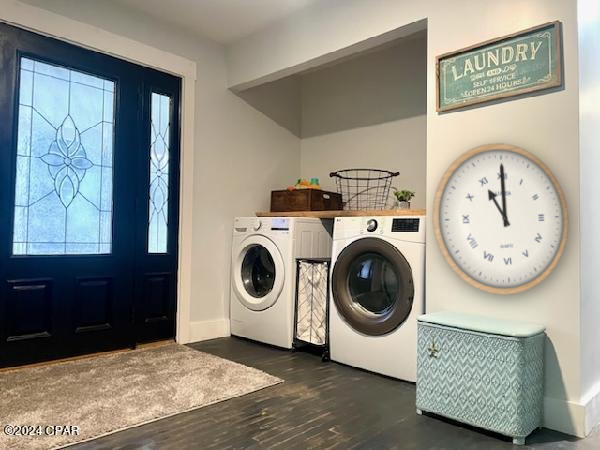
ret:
11:00
